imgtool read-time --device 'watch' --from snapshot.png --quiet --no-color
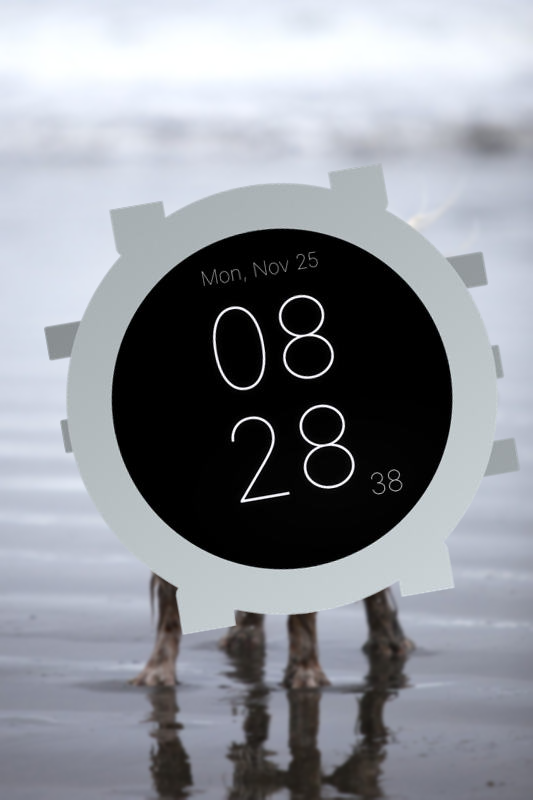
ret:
8:28:38
